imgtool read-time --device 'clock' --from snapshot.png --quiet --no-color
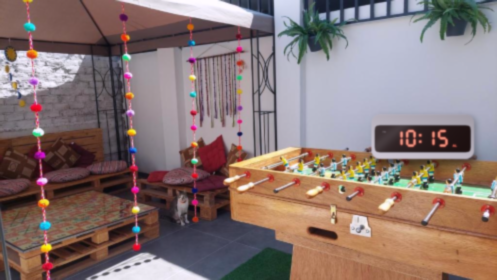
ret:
10:15
